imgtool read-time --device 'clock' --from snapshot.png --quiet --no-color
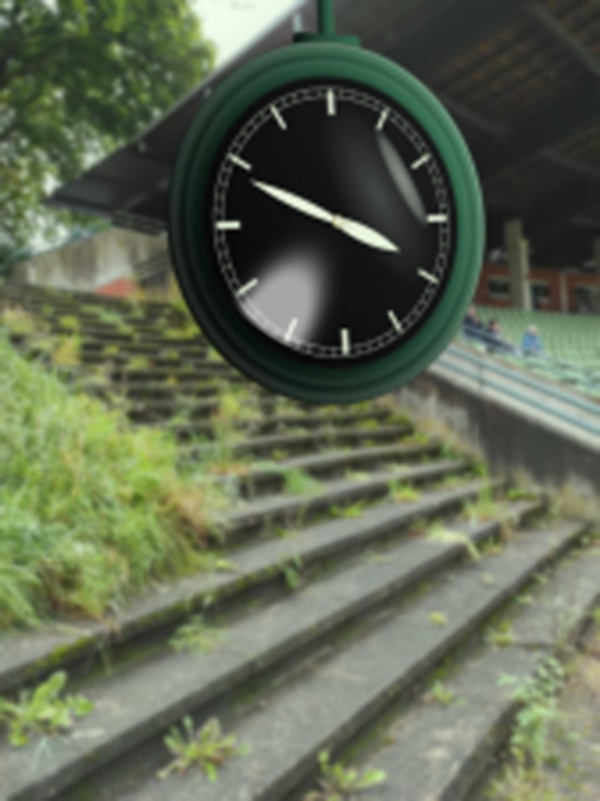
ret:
3:49
